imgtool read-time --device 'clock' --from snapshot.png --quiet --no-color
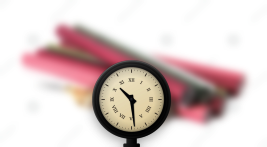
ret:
10:29
